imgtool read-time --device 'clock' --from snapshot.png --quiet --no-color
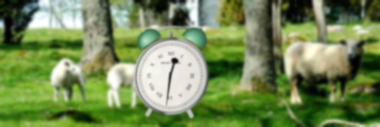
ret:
12:31
